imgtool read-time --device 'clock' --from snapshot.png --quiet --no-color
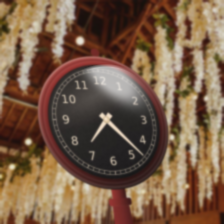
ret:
7:23
